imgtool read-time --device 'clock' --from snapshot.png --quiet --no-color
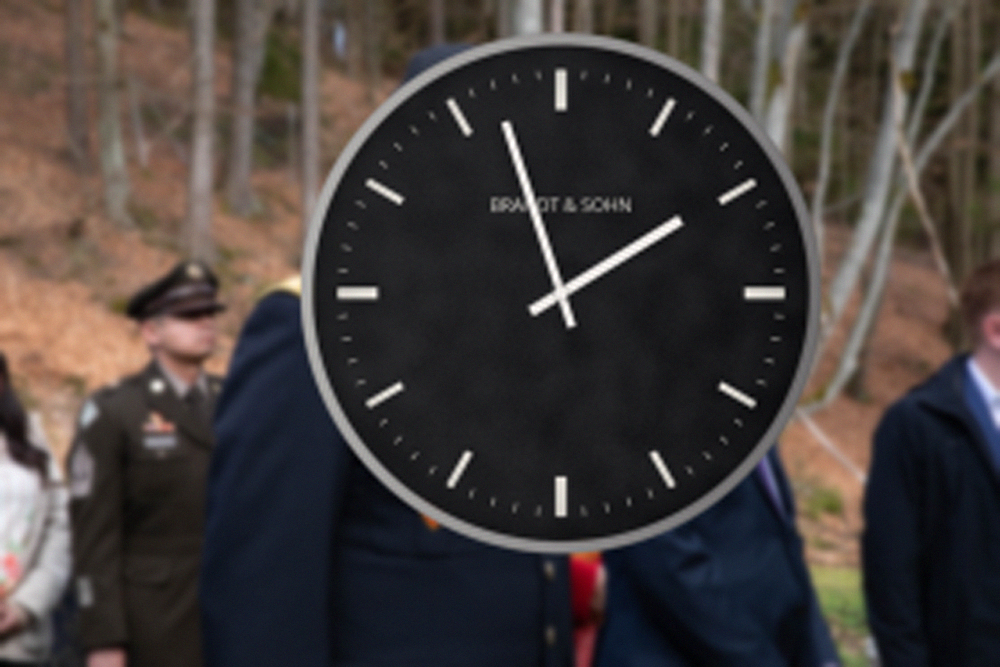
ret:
1:57
